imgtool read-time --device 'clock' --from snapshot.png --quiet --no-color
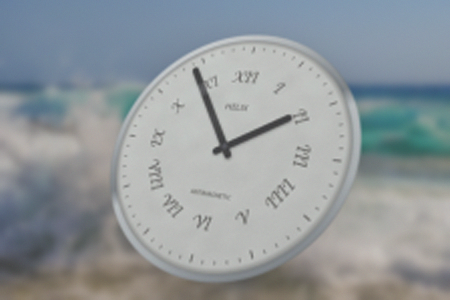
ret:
1:54
